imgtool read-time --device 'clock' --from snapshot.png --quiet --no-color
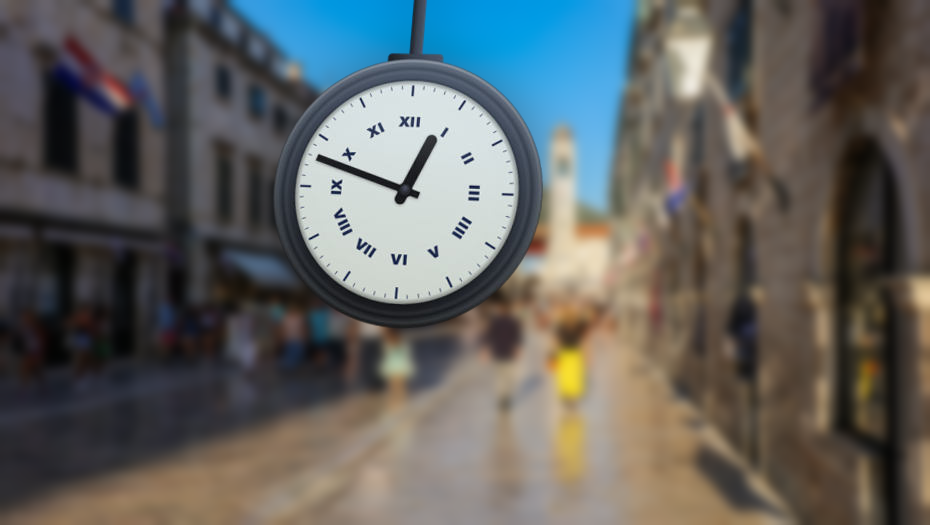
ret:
12:48
